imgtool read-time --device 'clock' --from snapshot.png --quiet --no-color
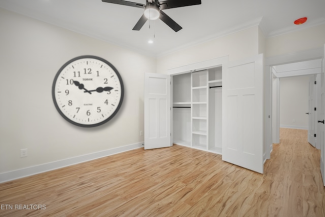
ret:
10:14
